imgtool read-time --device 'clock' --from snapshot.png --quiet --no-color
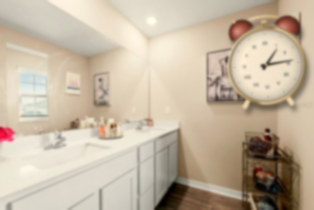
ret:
1:14
